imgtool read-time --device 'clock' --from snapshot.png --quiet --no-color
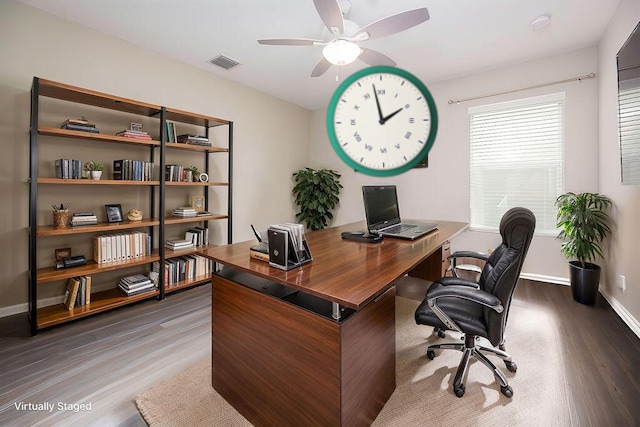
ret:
1:58
